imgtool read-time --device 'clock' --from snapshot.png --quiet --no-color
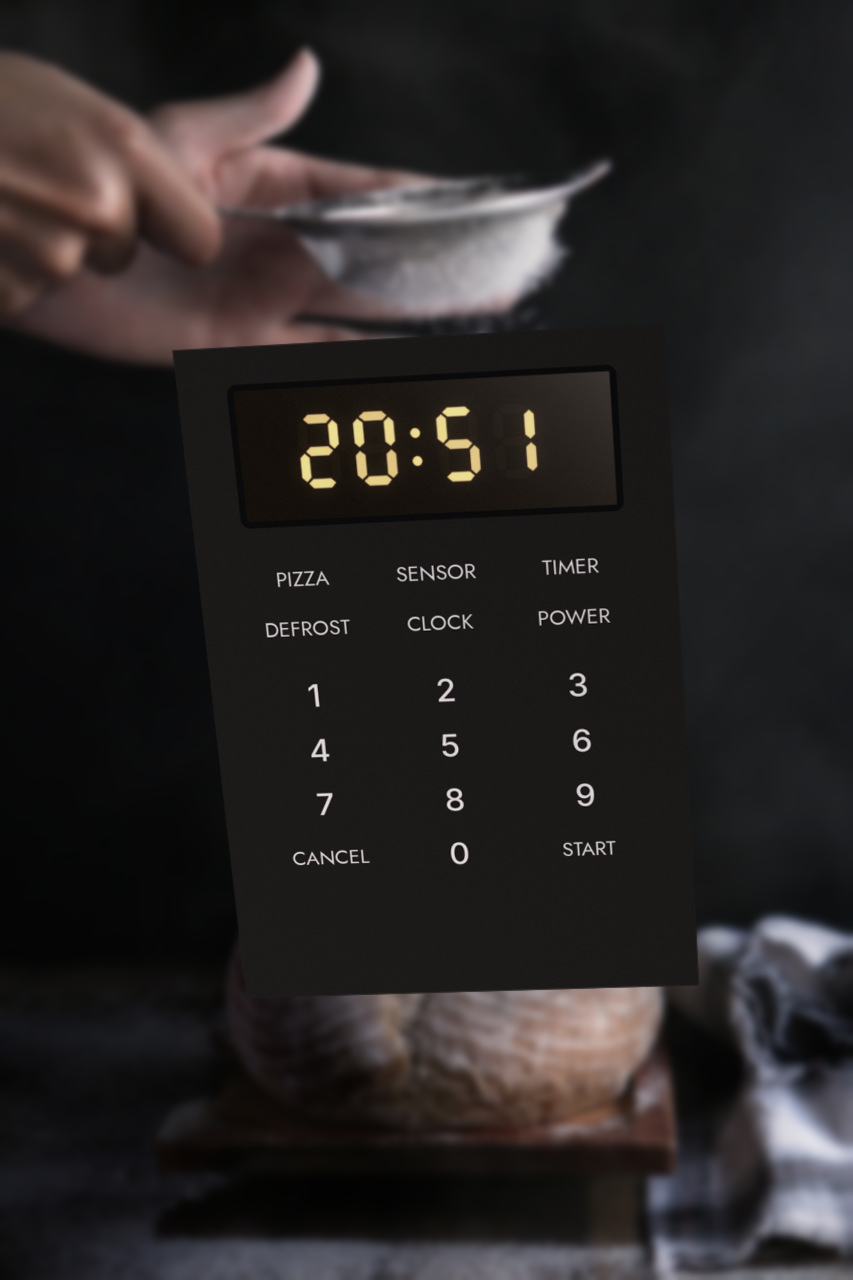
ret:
20:51
